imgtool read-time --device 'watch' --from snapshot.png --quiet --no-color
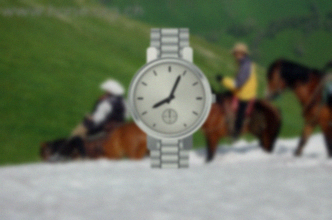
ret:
8:04
